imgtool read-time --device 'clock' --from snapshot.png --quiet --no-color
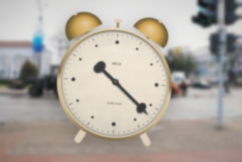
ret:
10:22
